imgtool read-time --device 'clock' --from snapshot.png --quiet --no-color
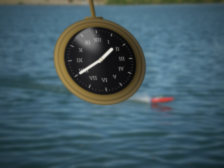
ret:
1:40
